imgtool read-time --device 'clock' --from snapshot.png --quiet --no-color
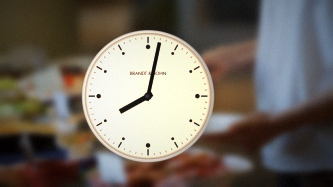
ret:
8:02
